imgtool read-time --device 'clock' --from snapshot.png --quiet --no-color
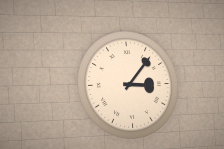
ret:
3:07
